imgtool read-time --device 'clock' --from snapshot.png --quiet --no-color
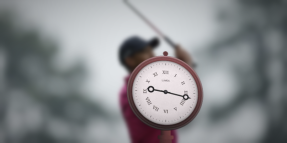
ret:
9:17
